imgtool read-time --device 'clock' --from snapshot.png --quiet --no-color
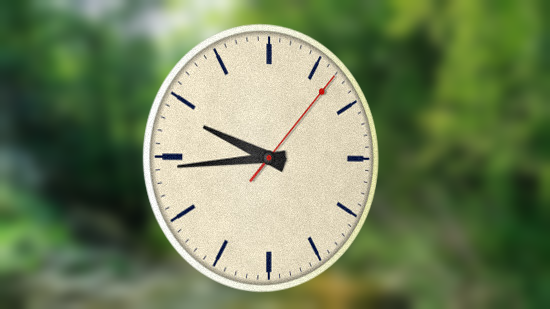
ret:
9:44:07
